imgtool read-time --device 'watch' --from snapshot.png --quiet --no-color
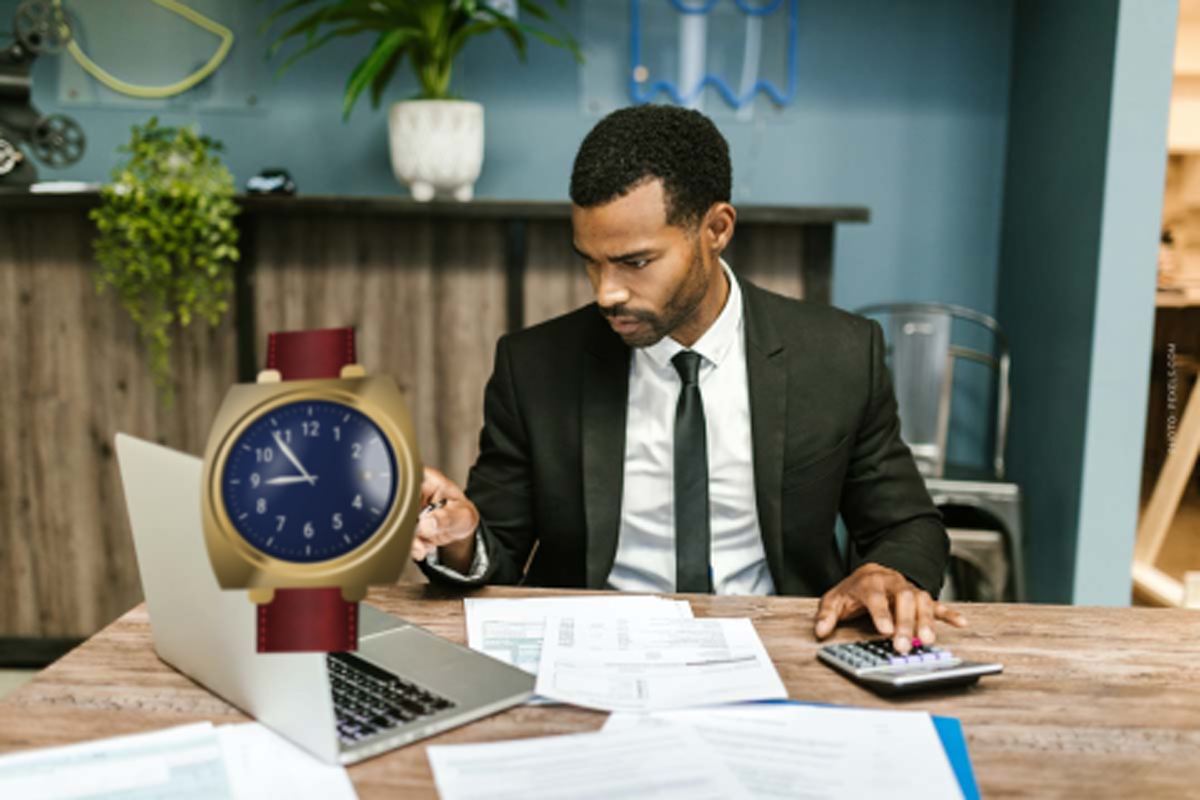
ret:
8:54
